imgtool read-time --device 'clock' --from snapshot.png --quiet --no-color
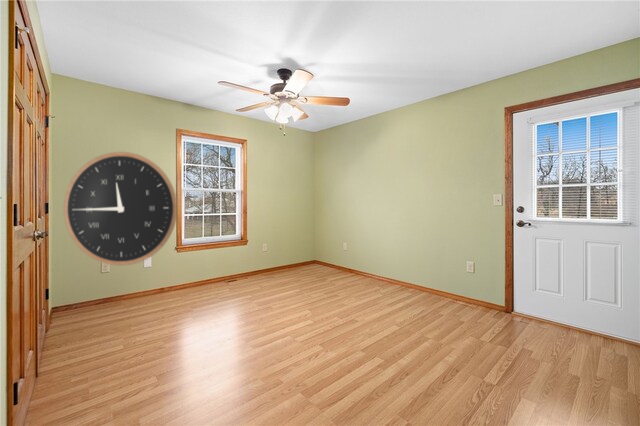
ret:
11:45
